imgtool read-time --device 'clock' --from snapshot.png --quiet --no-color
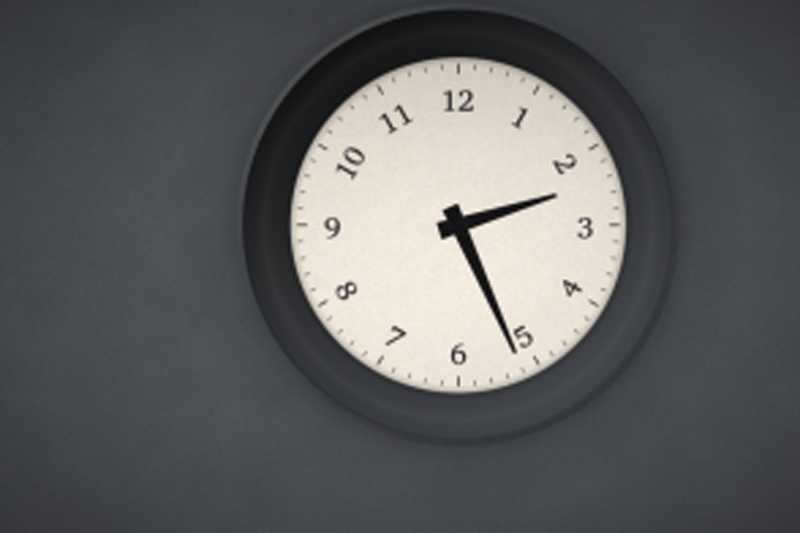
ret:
2:26
